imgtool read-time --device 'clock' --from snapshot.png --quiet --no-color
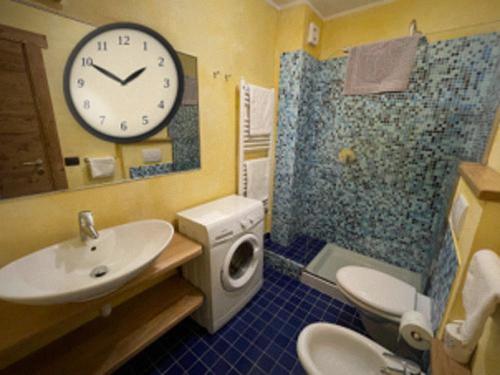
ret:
1:50
